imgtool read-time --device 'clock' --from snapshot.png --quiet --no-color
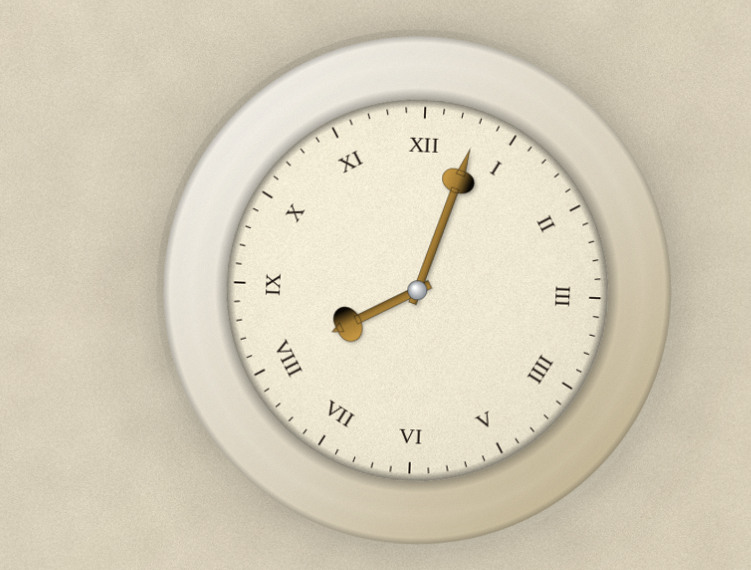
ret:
8:03
